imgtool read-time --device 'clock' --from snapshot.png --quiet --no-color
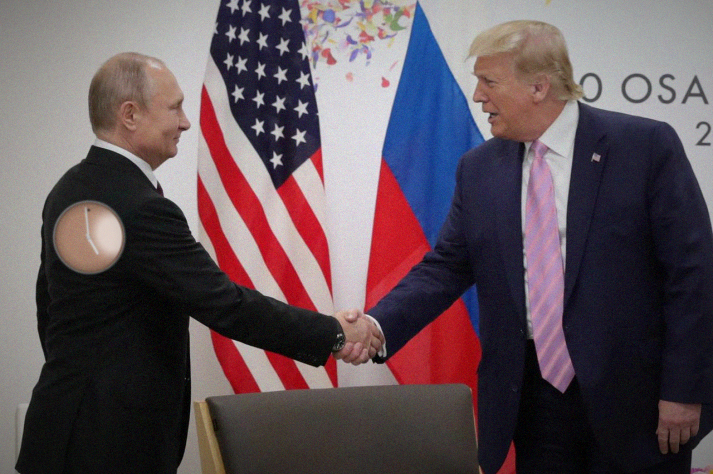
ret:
4:59
